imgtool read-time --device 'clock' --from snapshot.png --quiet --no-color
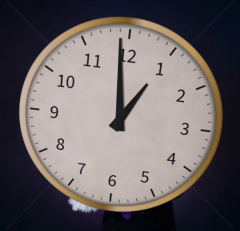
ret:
12:59
